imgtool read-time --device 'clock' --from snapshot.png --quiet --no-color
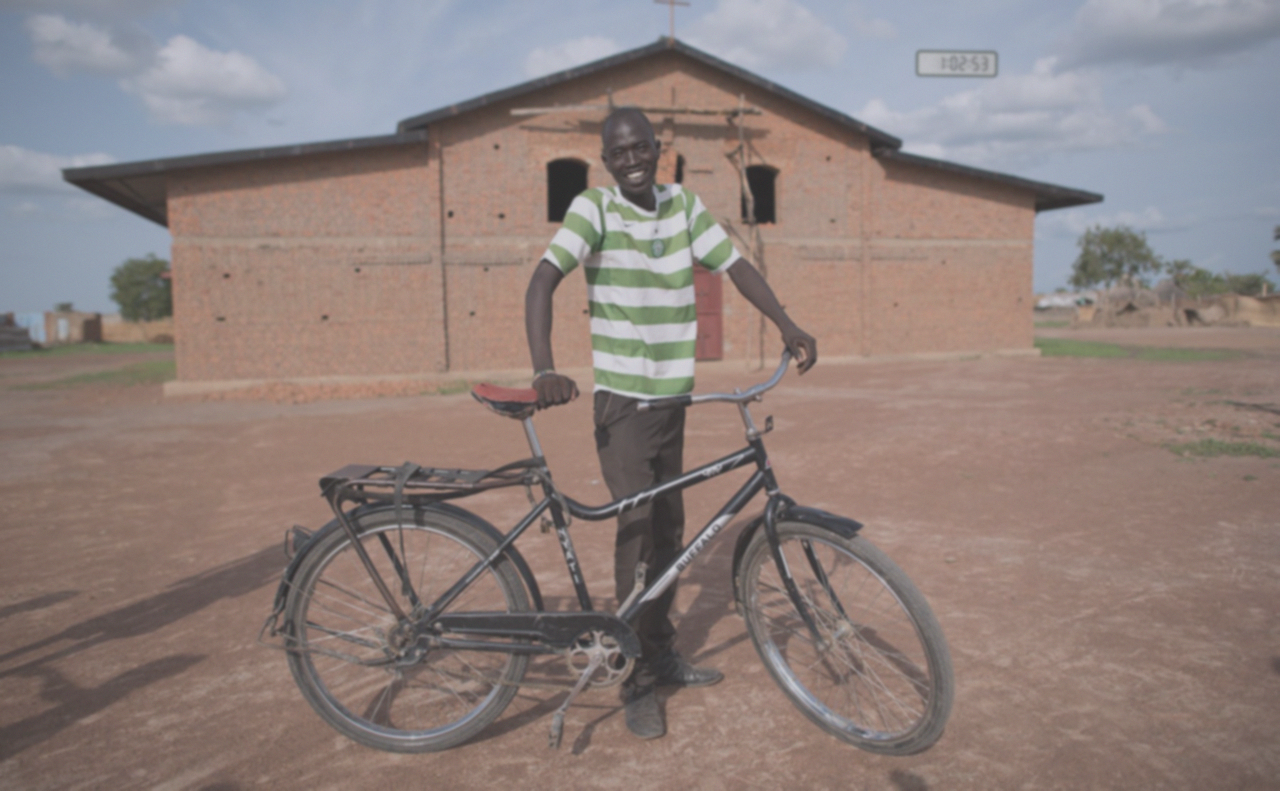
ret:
1:02:53
